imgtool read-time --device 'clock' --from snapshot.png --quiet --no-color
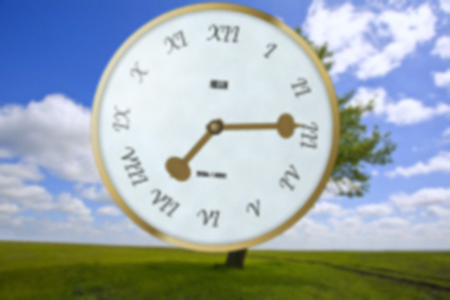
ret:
7:14
